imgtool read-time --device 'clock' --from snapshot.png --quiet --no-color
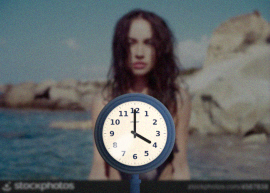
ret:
4:00
